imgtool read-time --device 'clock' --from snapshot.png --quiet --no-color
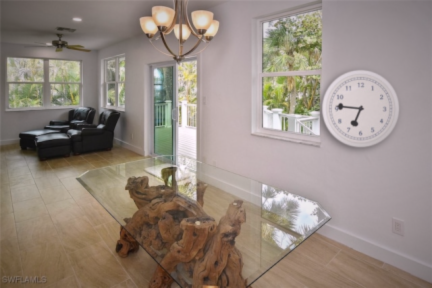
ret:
6:46
